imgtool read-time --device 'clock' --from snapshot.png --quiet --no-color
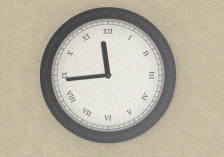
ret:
11:44
